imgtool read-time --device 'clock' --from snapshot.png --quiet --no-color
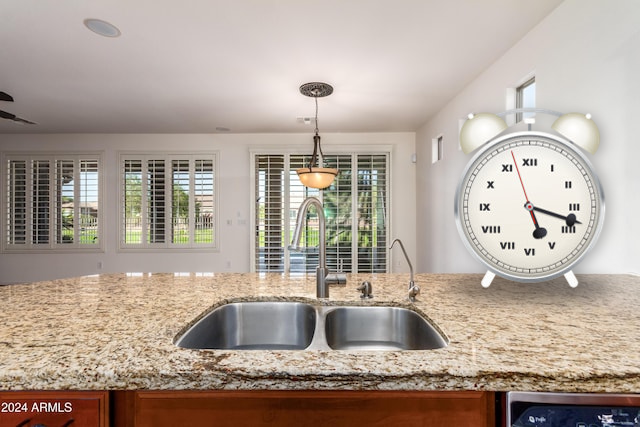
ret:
5:17:57
